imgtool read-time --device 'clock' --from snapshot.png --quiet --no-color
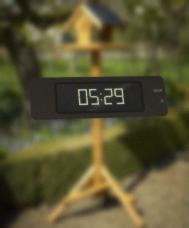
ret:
5:29
